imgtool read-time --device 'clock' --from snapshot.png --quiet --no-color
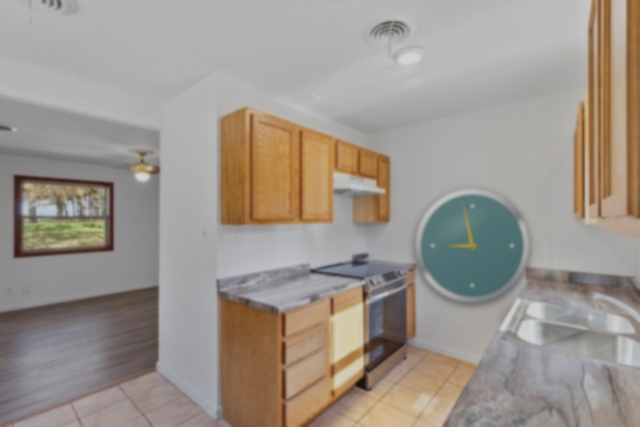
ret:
8:58
